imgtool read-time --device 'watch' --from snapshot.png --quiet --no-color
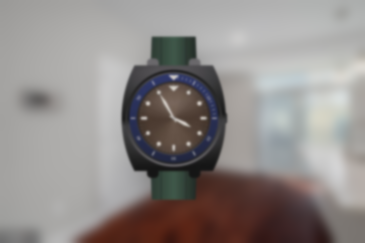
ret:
3:55
